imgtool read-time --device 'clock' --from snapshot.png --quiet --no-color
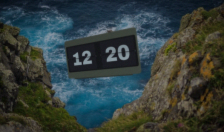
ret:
12:20
